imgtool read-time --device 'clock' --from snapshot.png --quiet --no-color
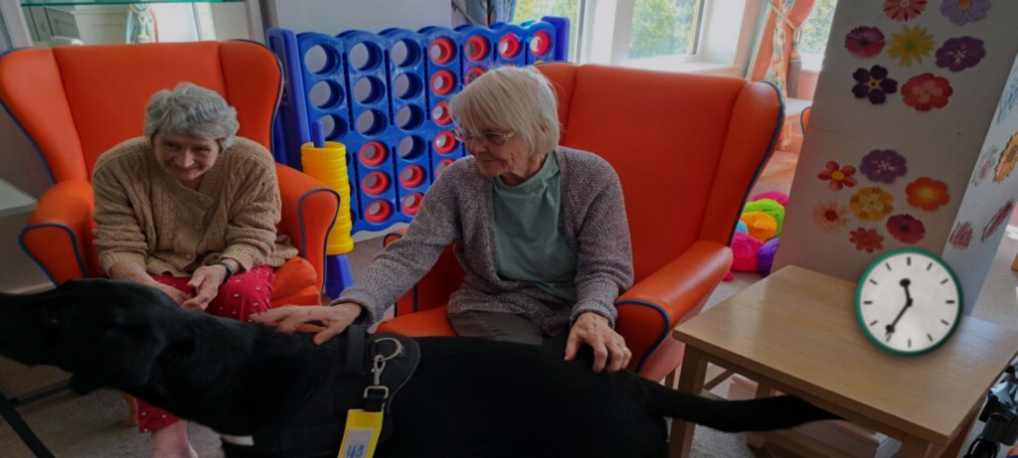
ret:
11:36
